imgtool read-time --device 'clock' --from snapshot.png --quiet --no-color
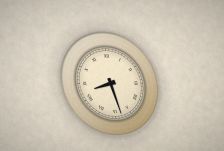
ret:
8:28
